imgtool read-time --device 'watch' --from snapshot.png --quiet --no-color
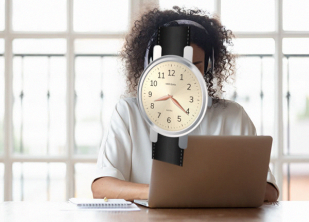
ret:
8:21
